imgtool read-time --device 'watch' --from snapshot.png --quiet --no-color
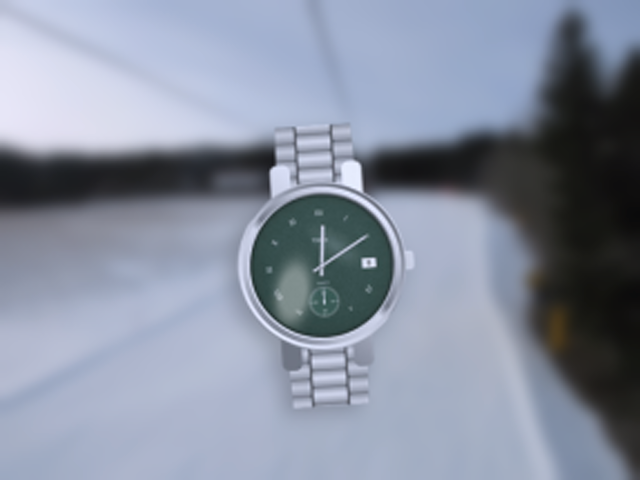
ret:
12:10
